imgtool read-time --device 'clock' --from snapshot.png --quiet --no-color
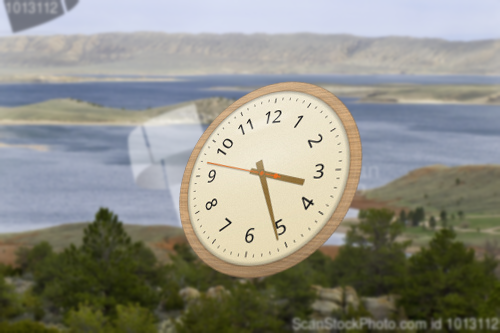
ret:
3:25:47
